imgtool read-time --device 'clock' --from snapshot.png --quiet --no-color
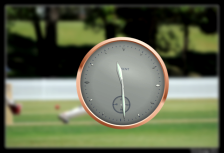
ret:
11:29
